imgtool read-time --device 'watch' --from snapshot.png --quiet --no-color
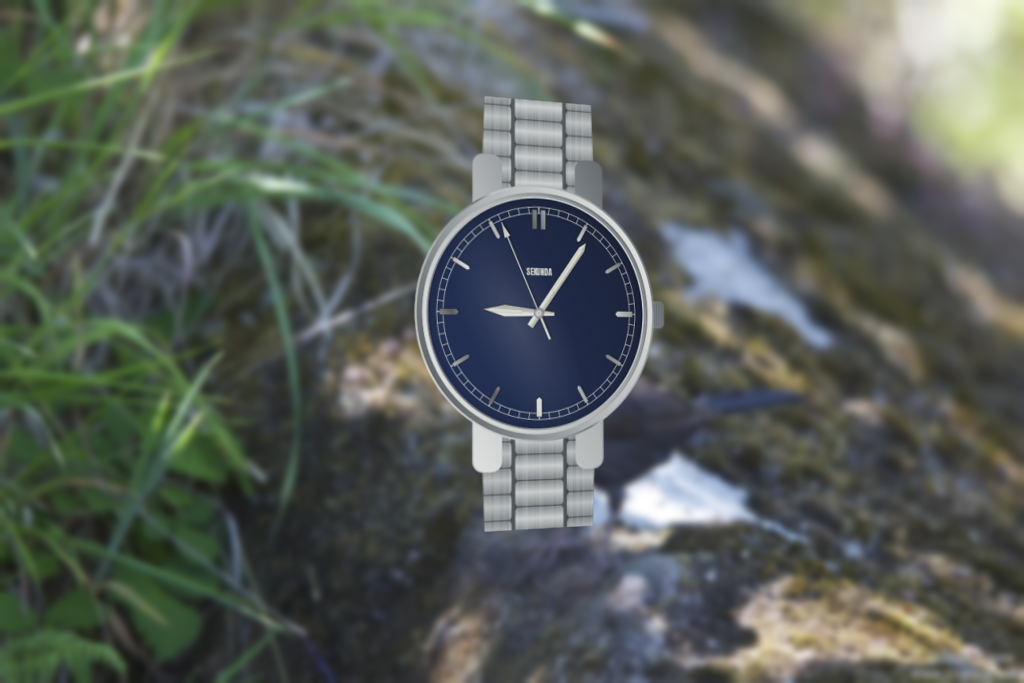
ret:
9:05:56
